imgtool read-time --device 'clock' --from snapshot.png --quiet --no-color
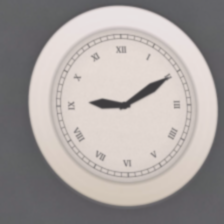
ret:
9:10
